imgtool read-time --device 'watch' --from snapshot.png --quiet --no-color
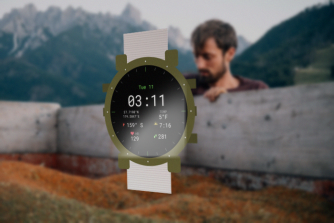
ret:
3:11
